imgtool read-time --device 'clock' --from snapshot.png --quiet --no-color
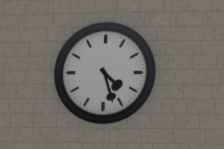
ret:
4:27
